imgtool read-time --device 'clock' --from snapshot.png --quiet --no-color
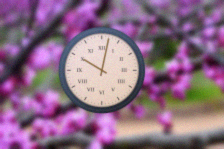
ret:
10:02
